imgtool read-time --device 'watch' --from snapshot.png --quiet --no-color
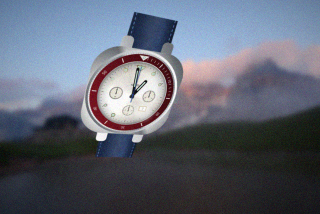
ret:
12:59
